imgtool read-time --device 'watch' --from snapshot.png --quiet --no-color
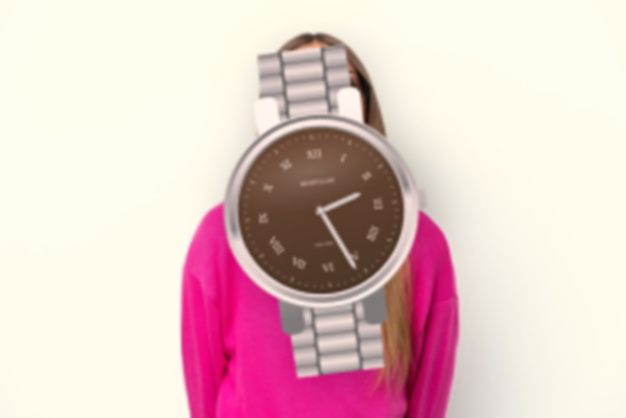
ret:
2:26
